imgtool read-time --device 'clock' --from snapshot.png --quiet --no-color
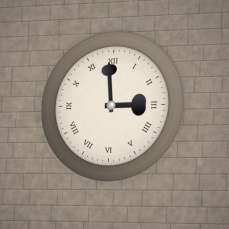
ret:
2:59
